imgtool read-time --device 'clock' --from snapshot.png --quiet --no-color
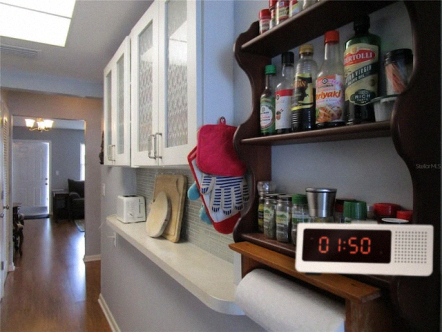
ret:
1:50
